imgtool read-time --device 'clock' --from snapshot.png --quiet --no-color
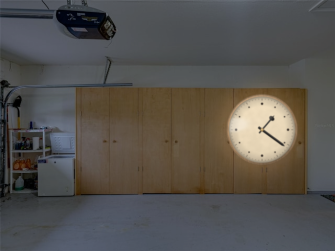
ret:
1:21
